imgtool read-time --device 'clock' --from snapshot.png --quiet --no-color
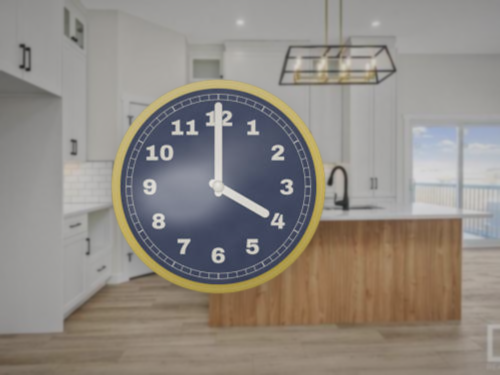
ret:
4:00
